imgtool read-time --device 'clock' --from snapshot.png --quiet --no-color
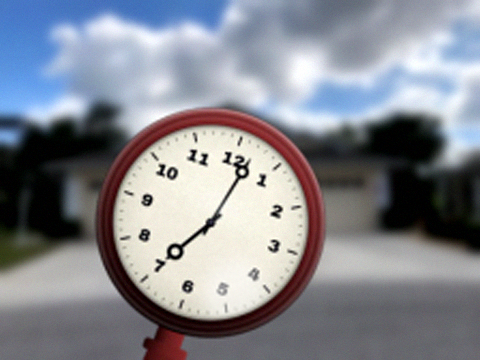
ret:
7:02
